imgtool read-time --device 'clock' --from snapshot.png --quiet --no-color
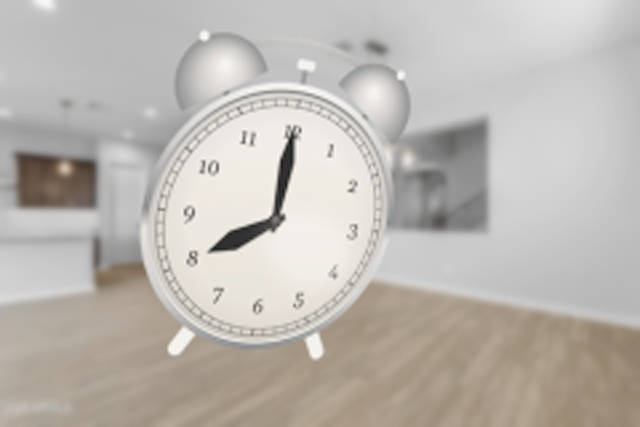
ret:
8:00
